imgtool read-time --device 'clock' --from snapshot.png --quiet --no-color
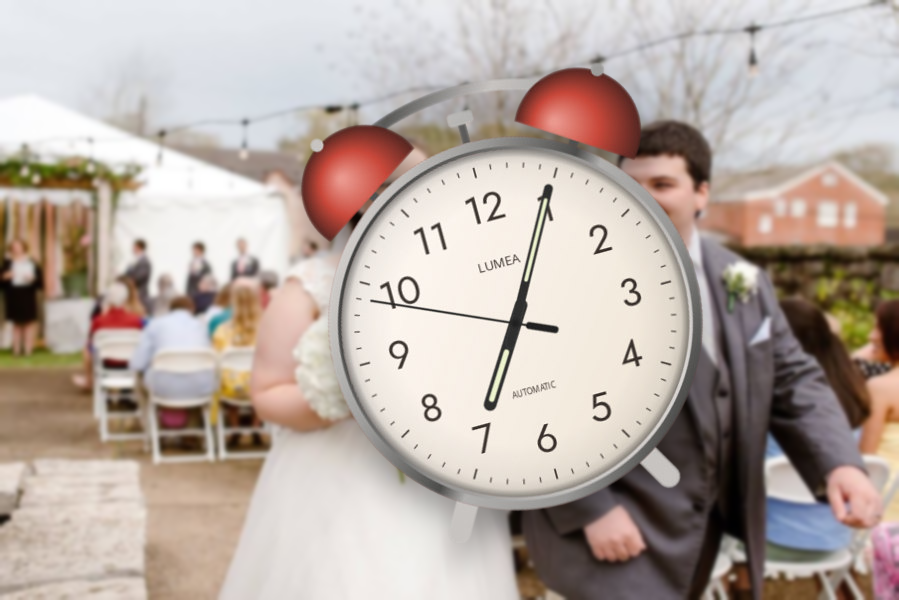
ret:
7:04:49
